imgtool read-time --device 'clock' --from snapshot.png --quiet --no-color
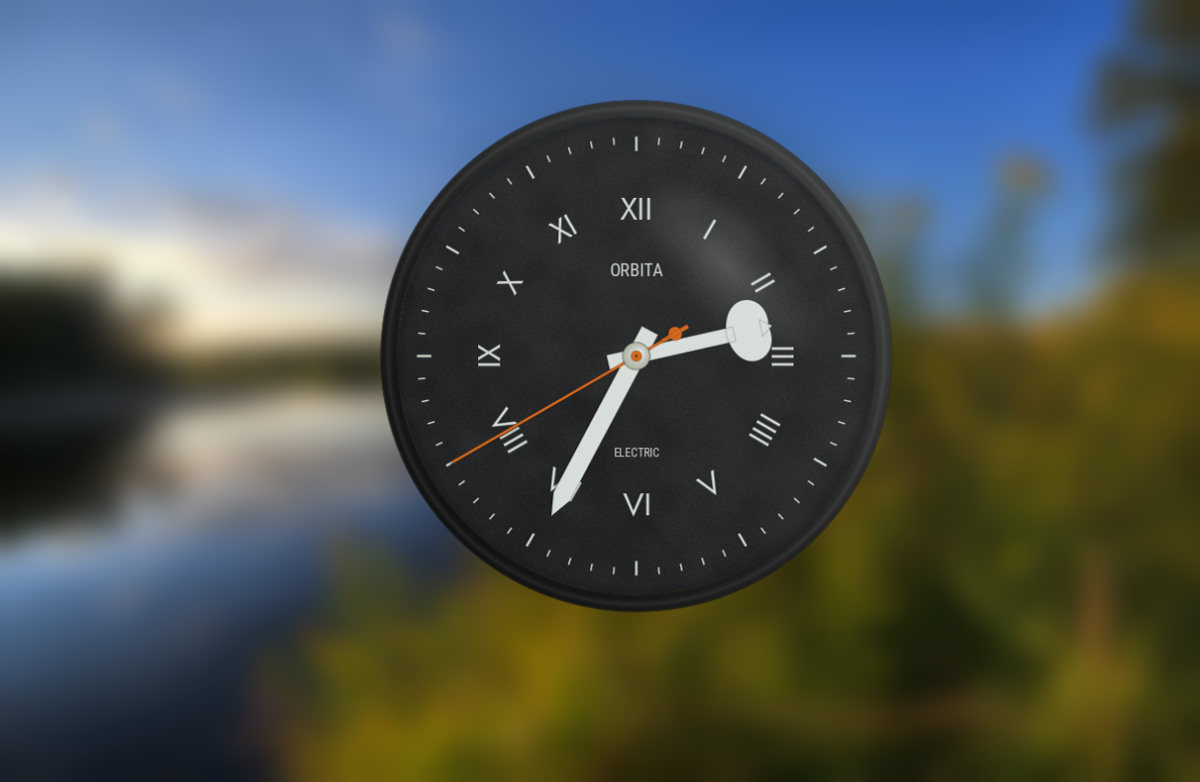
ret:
2:34:40
